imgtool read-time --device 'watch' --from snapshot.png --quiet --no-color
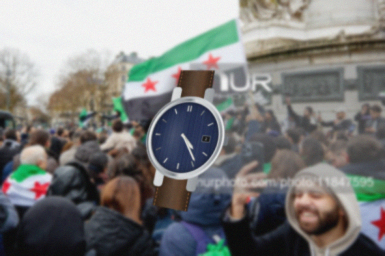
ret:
4:24
